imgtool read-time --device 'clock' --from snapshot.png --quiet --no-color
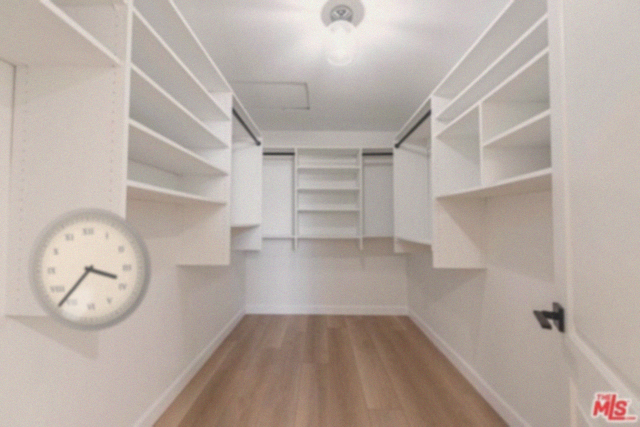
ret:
3:37
